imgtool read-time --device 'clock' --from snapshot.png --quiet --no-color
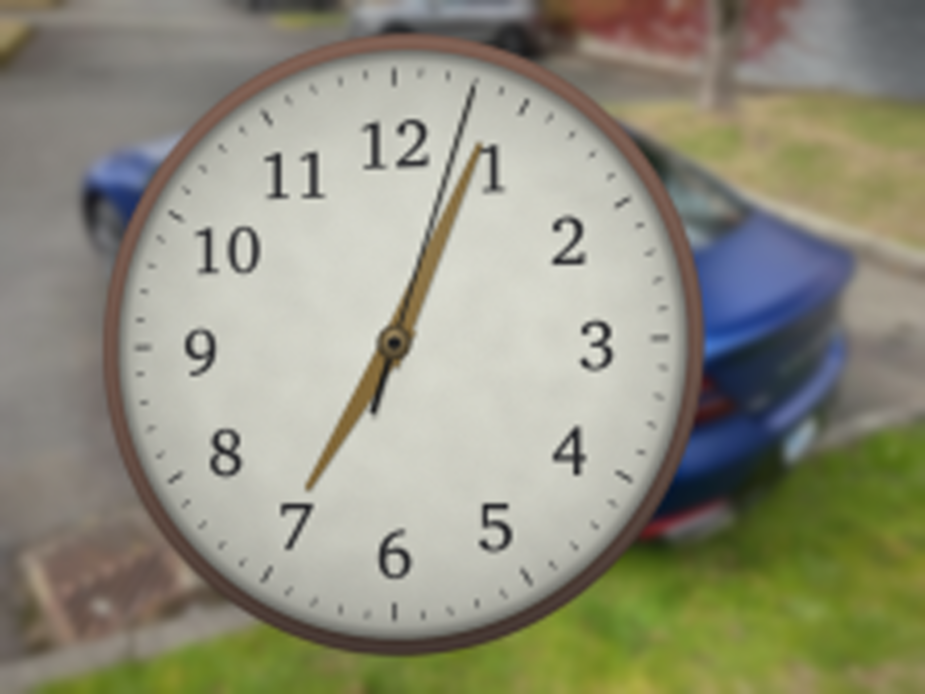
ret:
7:04:03
